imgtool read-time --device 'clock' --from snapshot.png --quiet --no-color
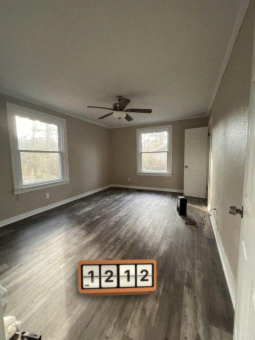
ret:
12:12
